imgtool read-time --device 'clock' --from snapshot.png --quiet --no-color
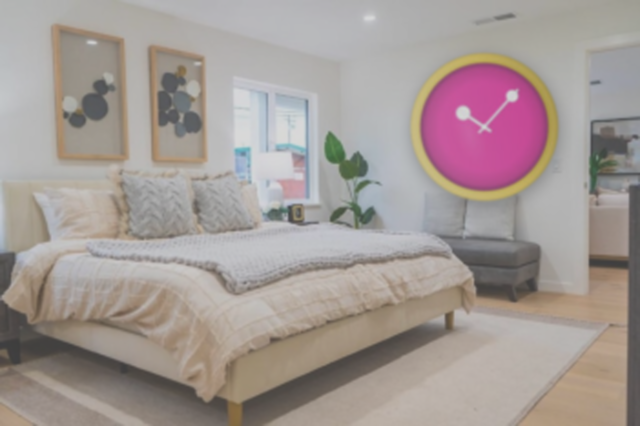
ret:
10:07
